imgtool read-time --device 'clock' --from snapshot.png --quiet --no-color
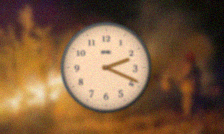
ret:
2:19
